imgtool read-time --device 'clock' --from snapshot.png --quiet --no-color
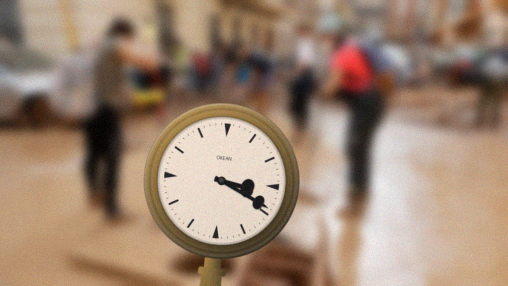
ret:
3:19
